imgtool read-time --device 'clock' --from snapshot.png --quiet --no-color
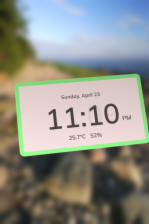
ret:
11:10
